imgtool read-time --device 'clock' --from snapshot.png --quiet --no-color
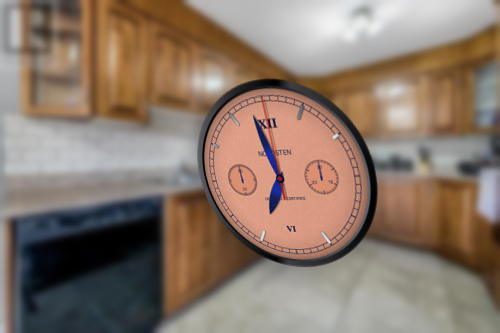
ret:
6:58
